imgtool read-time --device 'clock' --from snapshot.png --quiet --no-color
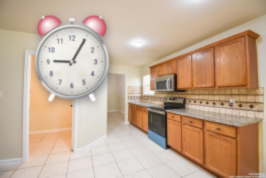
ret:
9:05
